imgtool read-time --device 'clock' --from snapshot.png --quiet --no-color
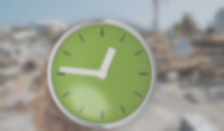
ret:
12:46
